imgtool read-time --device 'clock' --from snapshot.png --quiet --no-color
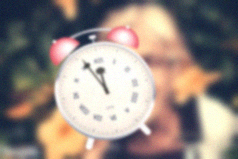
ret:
11:56
